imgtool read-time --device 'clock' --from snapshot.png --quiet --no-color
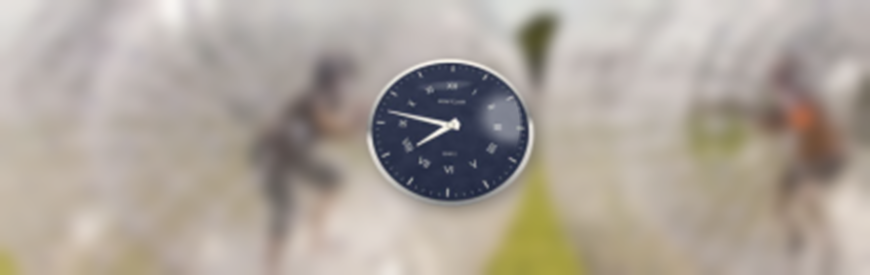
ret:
7:47
